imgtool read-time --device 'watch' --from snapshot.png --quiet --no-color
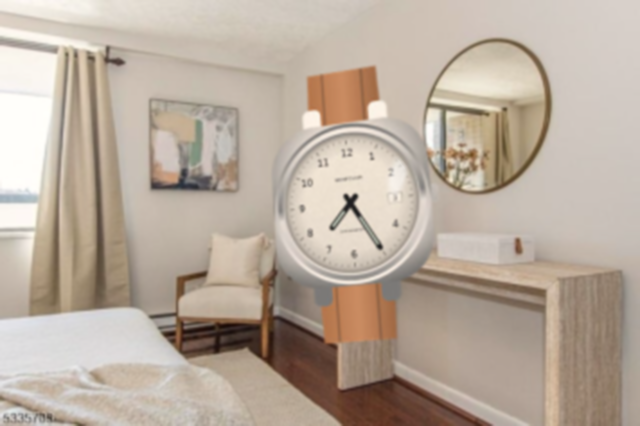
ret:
7:25
